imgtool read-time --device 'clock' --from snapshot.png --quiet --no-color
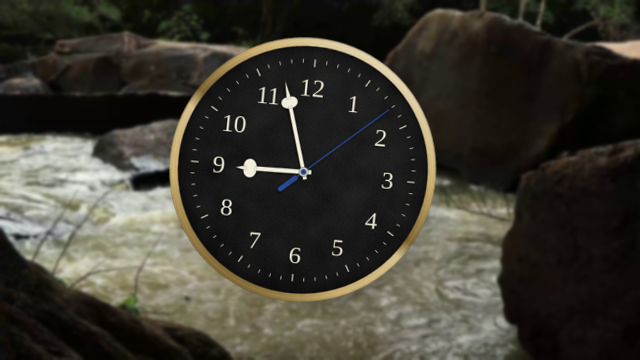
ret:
8:57:08
